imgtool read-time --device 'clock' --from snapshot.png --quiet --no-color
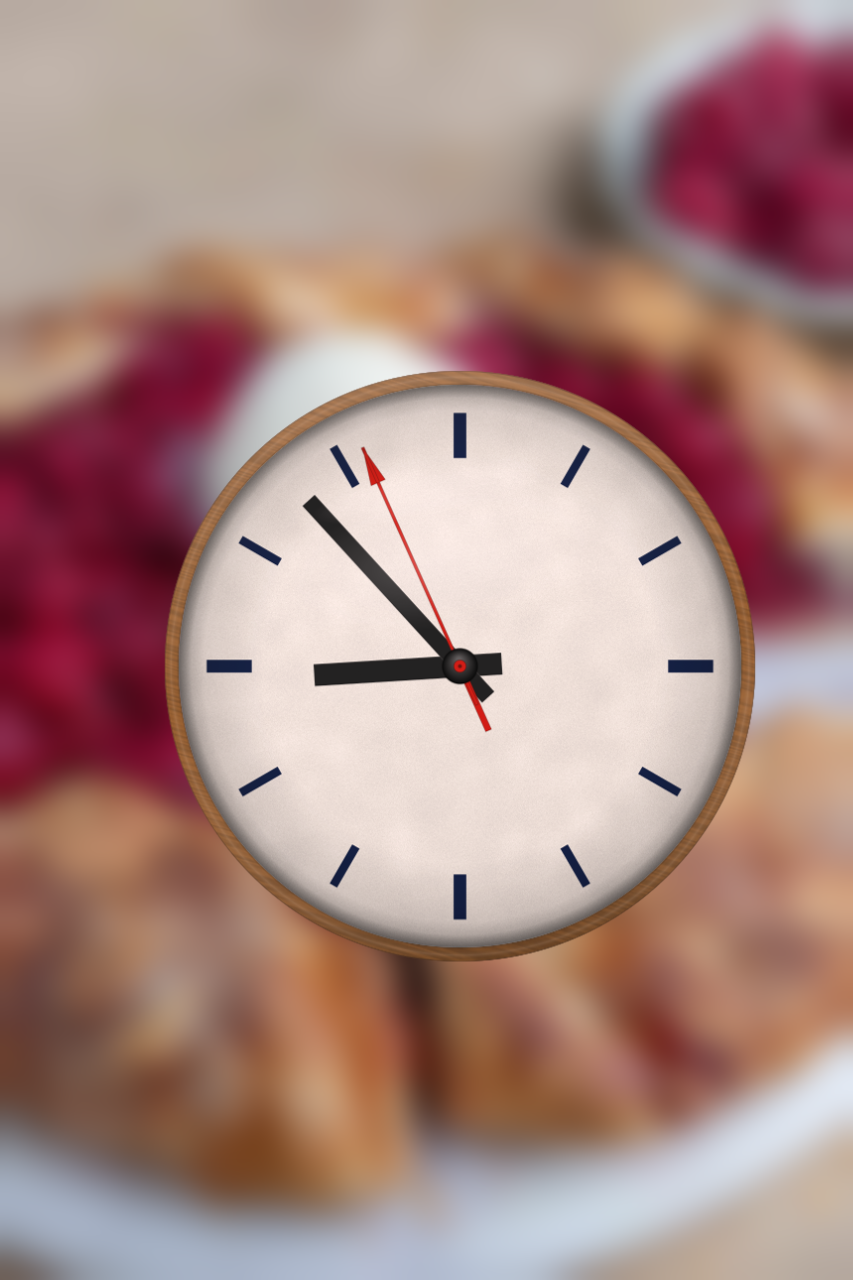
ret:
8:52:56
